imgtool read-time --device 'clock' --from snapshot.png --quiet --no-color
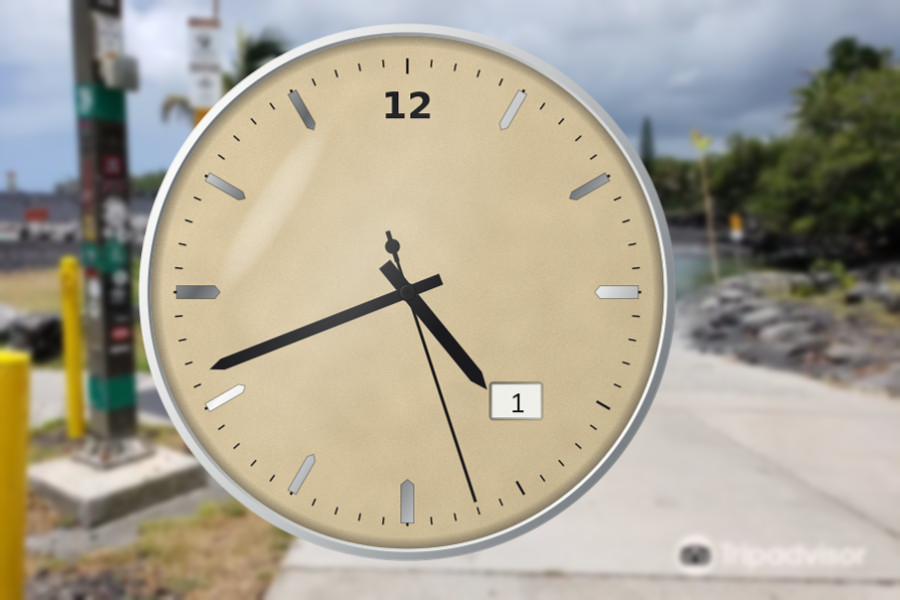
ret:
4:41:27
